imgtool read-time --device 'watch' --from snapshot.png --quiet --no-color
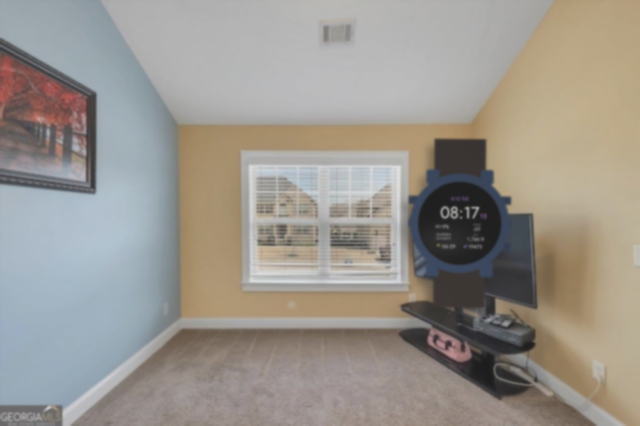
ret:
8:17
